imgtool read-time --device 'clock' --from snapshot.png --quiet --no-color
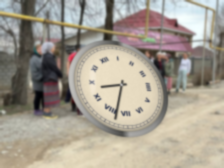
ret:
9:38
